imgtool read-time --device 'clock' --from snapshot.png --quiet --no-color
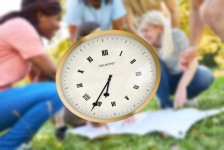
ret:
6:36
